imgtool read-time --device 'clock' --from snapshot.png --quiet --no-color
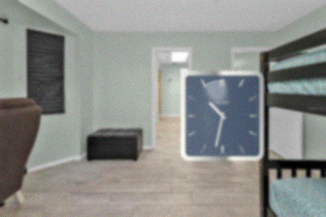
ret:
10:32
